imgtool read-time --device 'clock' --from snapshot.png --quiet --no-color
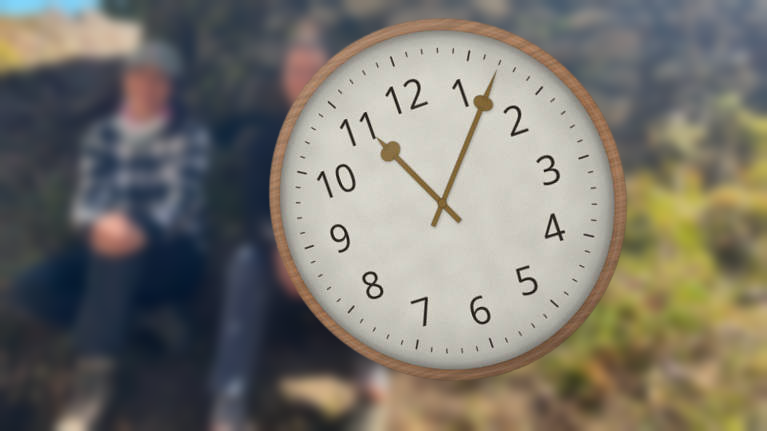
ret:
11:07
